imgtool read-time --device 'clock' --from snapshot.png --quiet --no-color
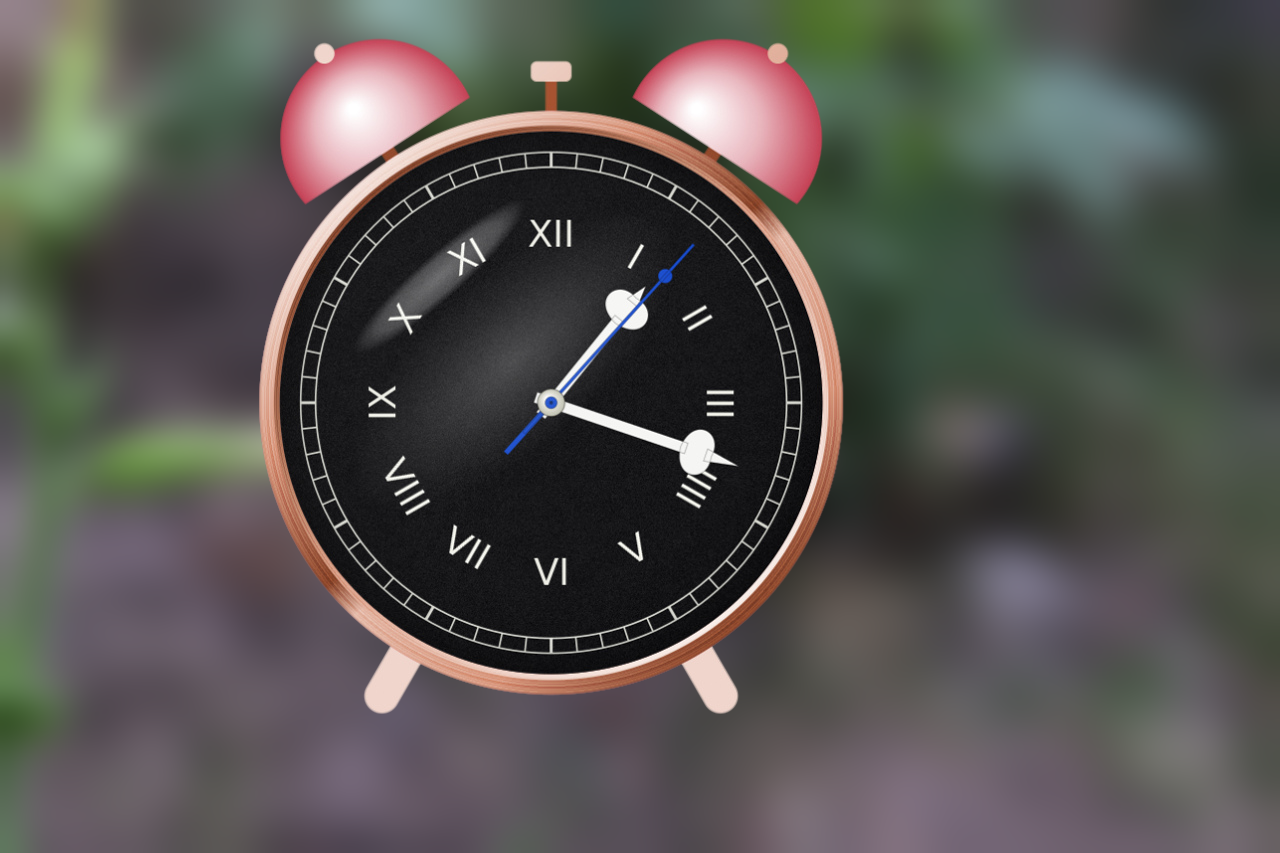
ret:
1:18:07
